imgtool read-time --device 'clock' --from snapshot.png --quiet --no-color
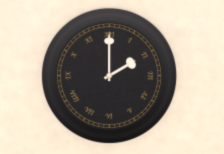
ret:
2:00
